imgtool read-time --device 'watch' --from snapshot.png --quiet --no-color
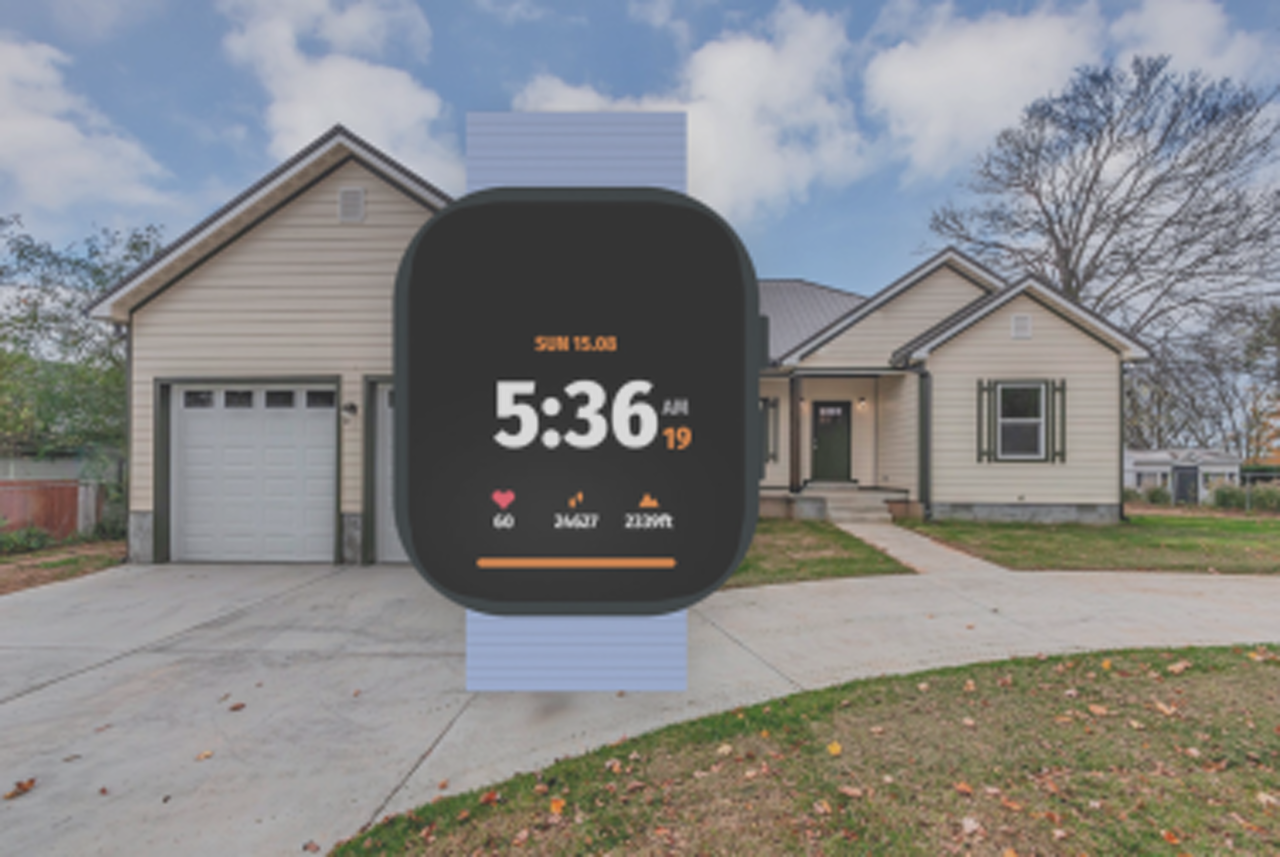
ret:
5:36:19
